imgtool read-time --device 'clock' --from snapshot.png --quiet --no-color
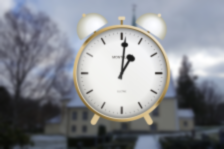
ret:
1:01
